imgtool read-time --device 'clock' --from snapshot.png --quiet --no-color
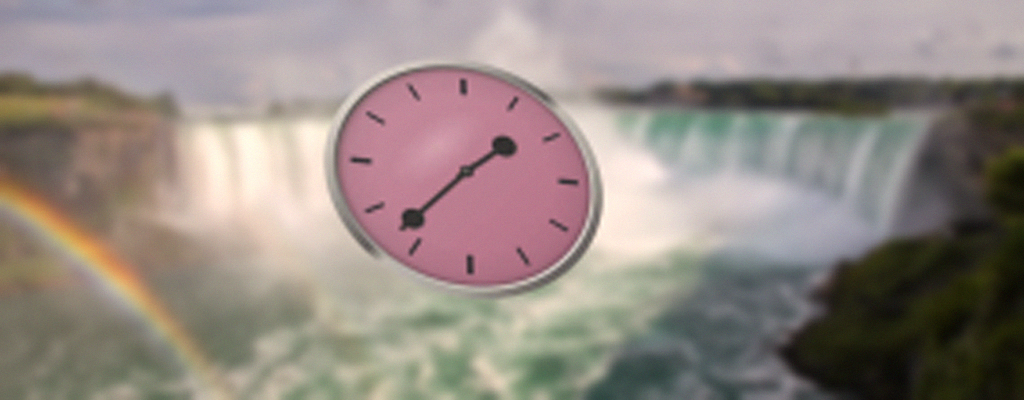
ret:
1:37
